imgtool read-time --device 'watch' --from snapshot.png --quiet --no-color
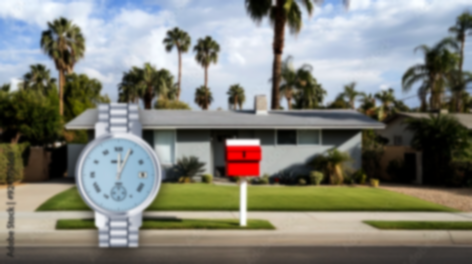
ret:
12:04
